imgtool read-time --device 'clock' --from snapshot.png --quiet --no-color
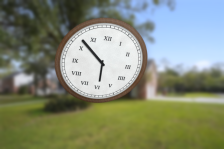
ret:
5:52
